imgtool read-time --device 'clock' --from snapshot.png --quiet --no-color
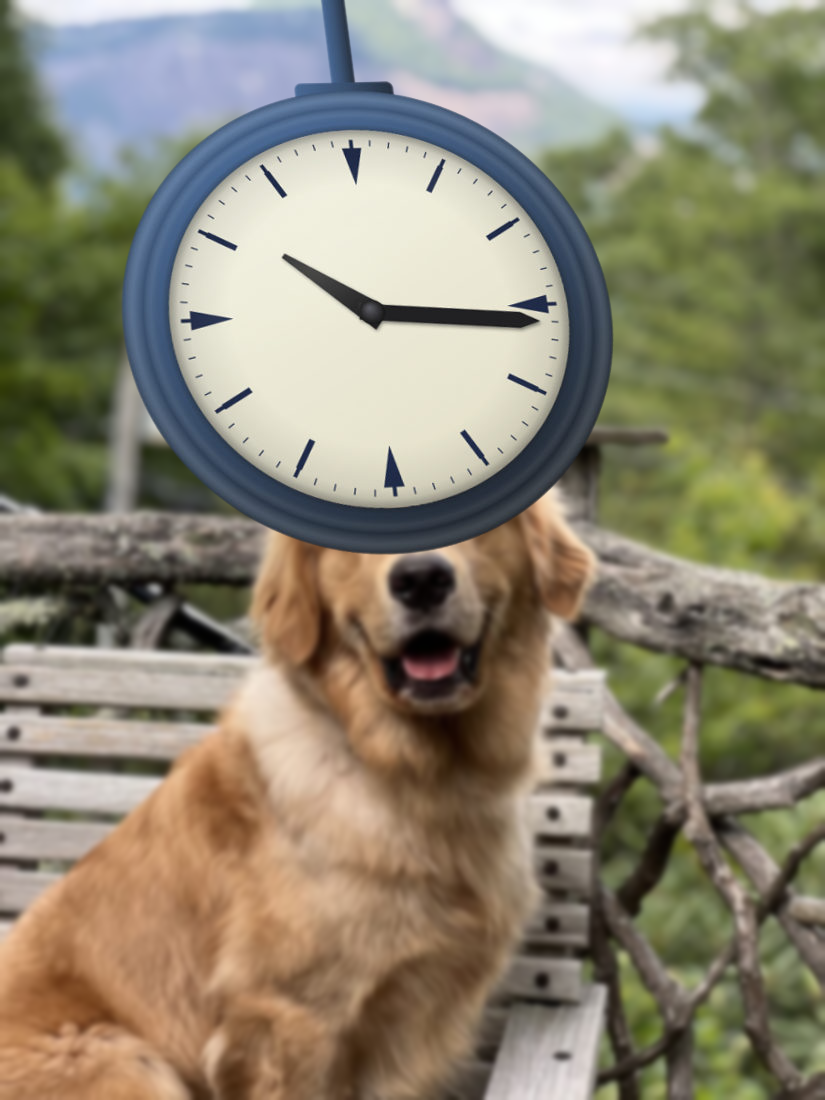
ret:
10:16
